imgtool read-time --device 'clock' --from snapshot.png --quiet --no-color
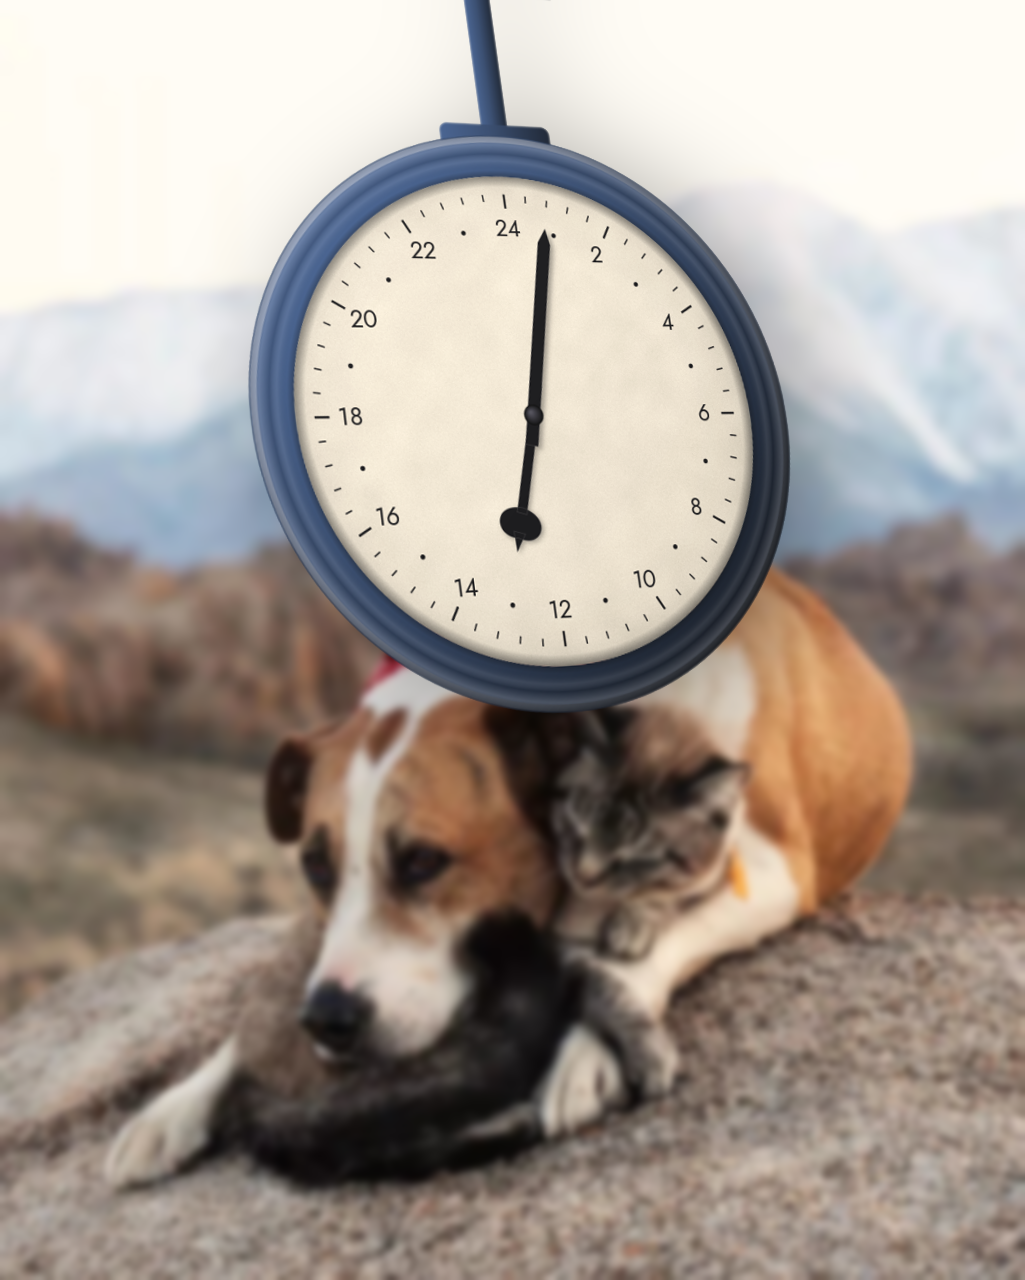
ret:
13:02
